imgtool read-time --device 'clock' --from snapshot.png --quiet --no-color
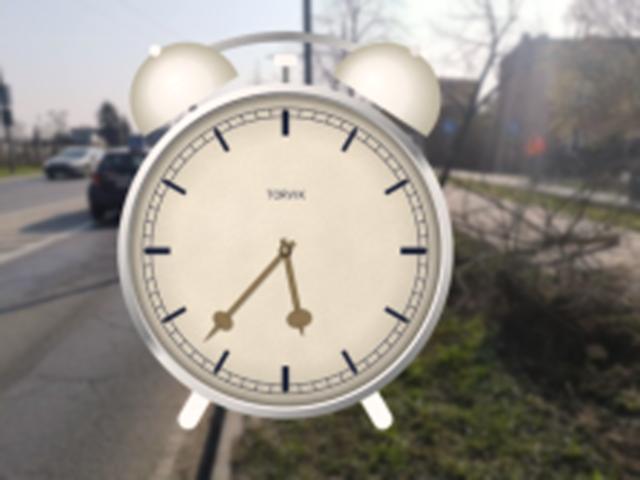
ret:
5:37
